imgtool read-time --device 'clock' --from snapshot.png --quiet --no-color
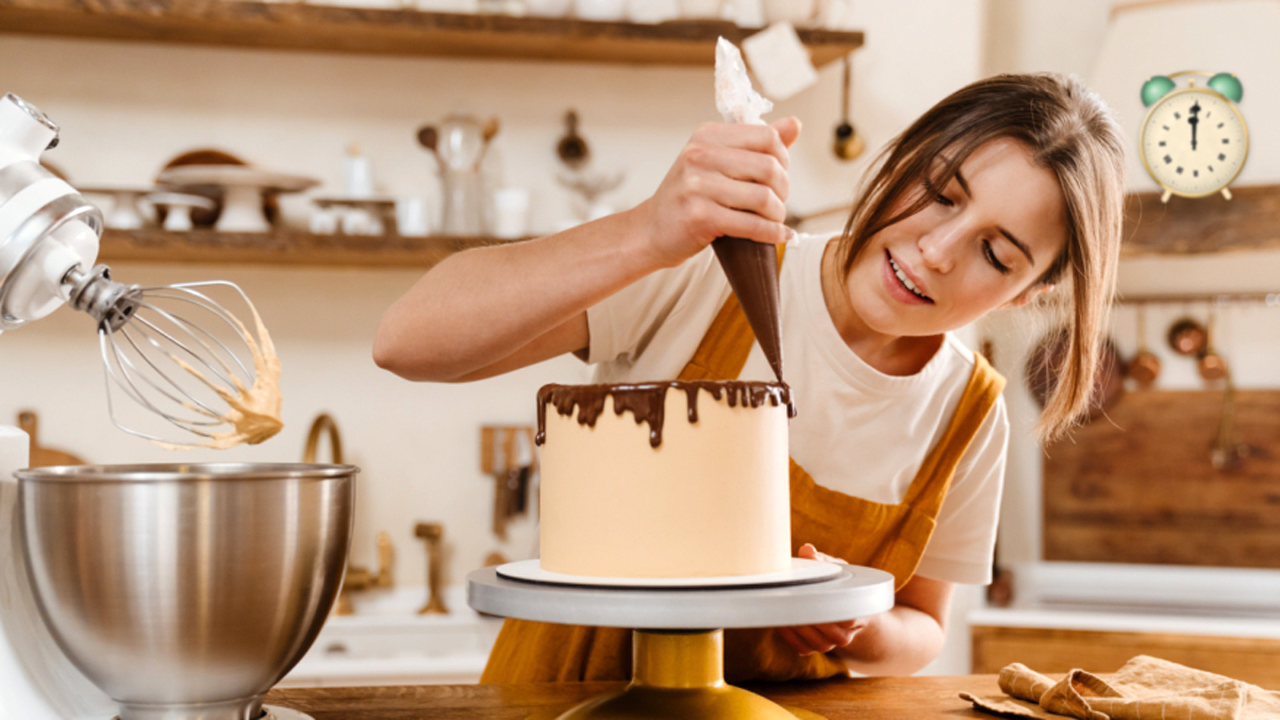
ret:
12:01
